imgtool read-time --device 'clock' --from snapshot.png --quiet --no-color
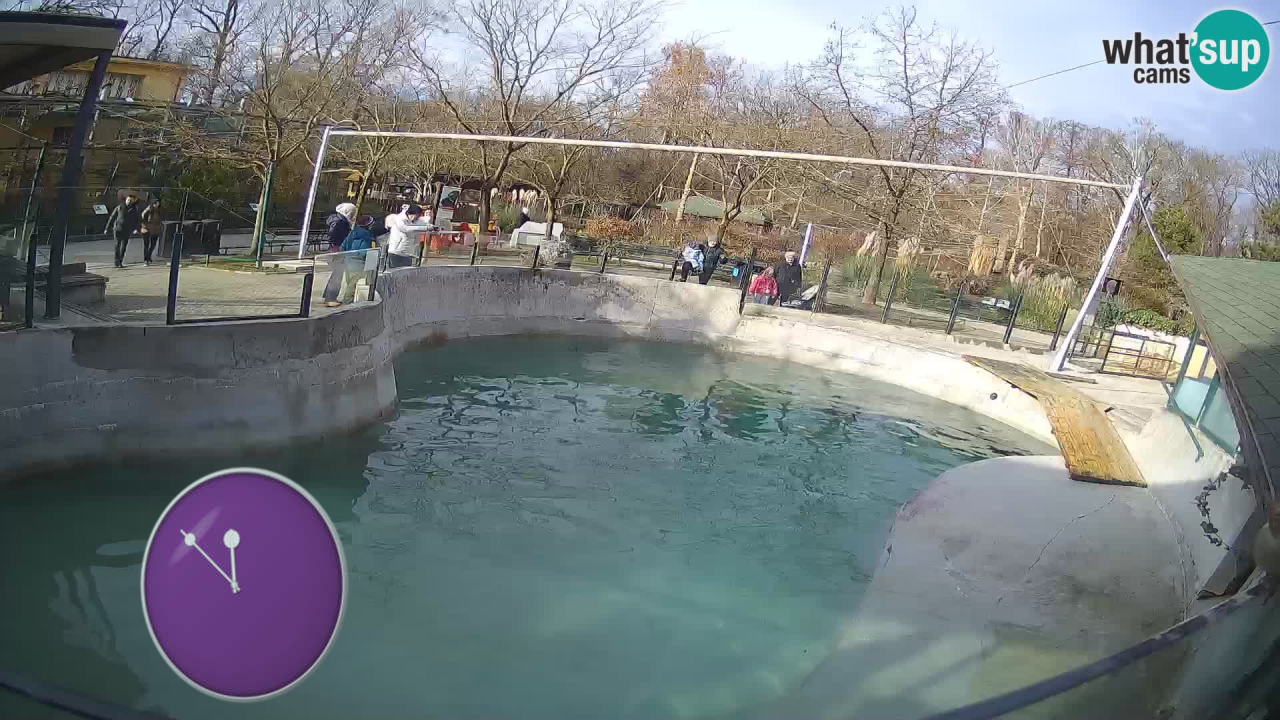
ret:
11:52
